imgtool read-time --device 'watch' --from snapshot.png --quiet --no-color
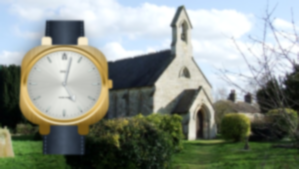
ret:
5:02
